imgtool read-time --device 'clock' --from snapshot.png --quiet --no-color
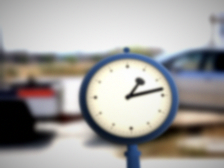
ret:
1:13
